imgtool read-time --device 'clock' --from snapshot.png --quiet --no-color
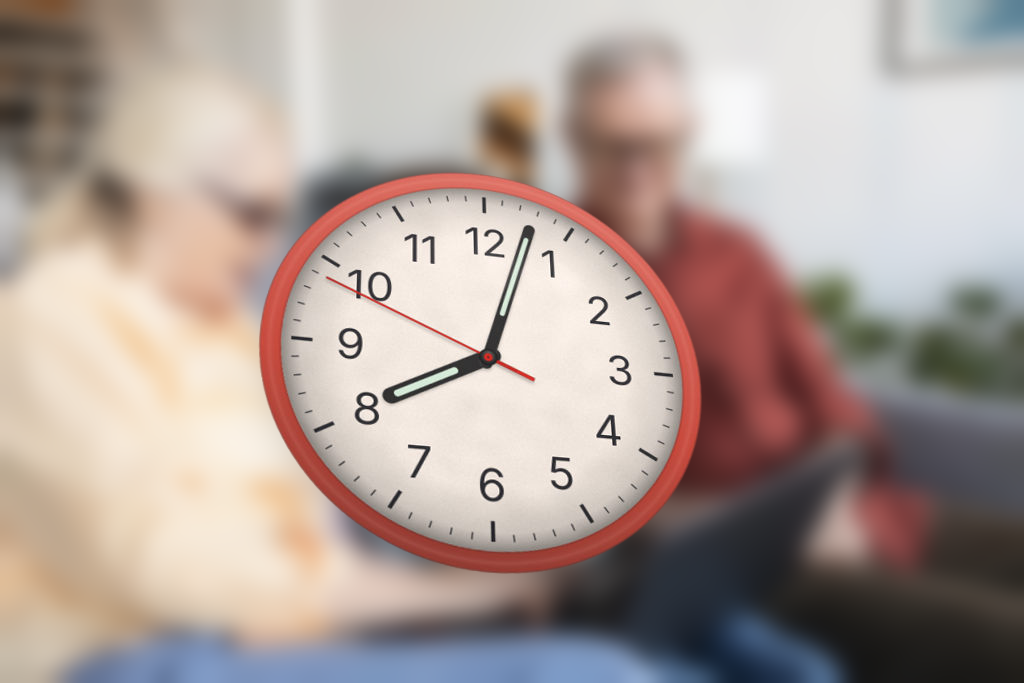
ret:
8:02:49
